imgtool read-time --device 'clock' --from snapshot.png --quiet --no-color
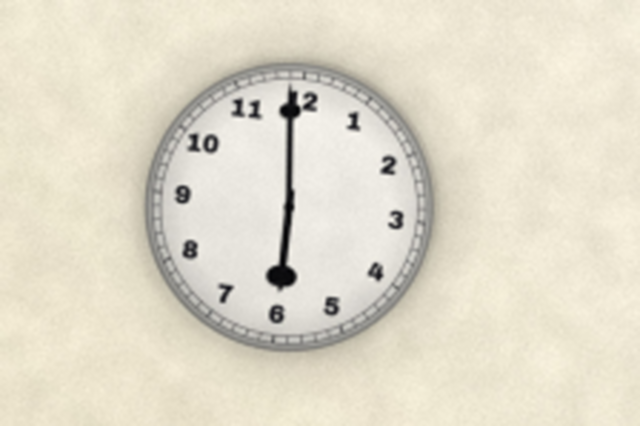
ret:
5:59
